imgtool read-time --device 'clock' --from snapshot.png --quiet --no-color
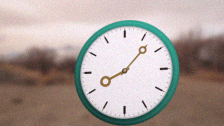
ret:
8:07
